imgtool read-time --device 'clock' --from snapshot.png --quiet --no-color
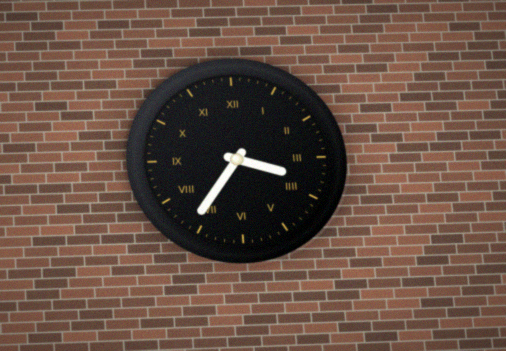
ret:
3:36
